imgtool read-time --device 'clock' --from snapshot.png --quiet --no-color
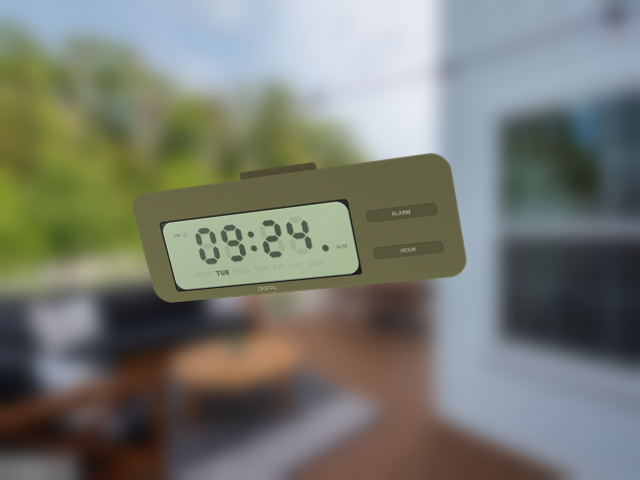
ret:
9:24
